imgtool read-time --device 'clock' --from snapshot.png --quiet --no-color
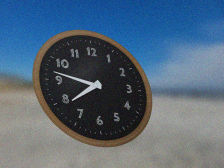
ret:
7:47
